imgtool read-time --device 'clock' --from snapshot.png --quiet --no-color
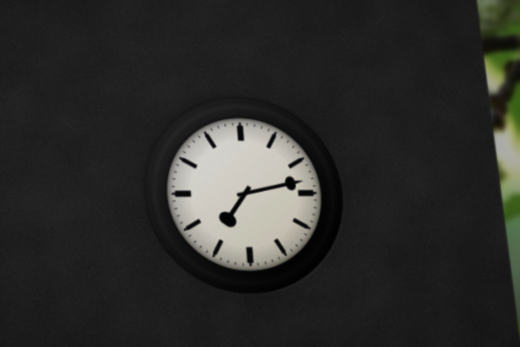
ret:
7:13
